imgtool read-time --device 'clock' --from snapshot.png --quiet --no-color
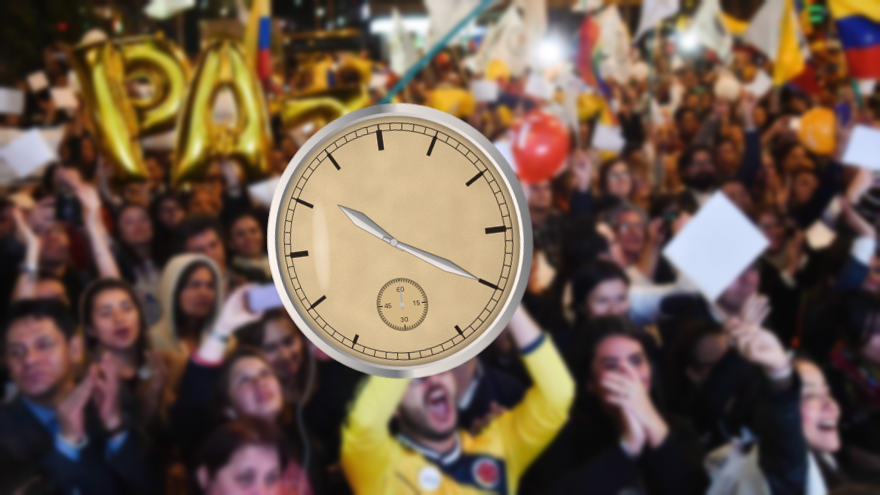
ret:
10:20
